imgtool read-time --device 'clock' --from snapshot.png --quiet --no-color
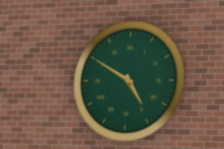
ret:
4:50
